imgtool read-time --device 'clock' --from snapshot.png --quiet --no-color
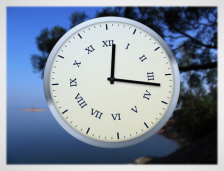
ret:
12:17
